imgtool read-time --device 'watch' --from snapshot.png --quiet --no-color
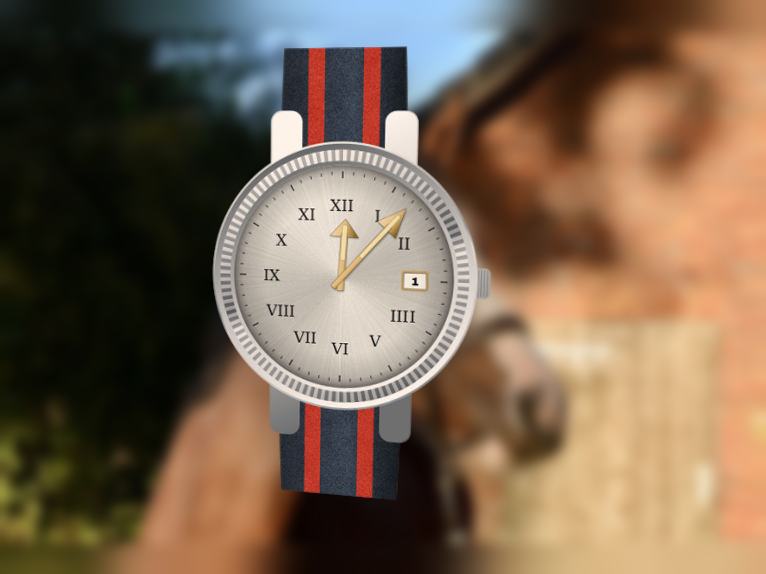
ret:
12:07
